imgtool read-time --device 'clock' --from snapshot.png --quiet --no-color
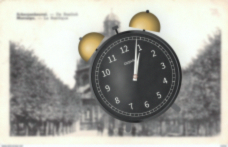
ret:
1:04
